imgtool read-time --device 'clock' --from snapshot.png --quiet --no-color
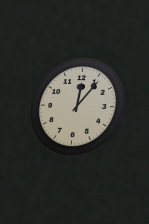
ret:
12:06
